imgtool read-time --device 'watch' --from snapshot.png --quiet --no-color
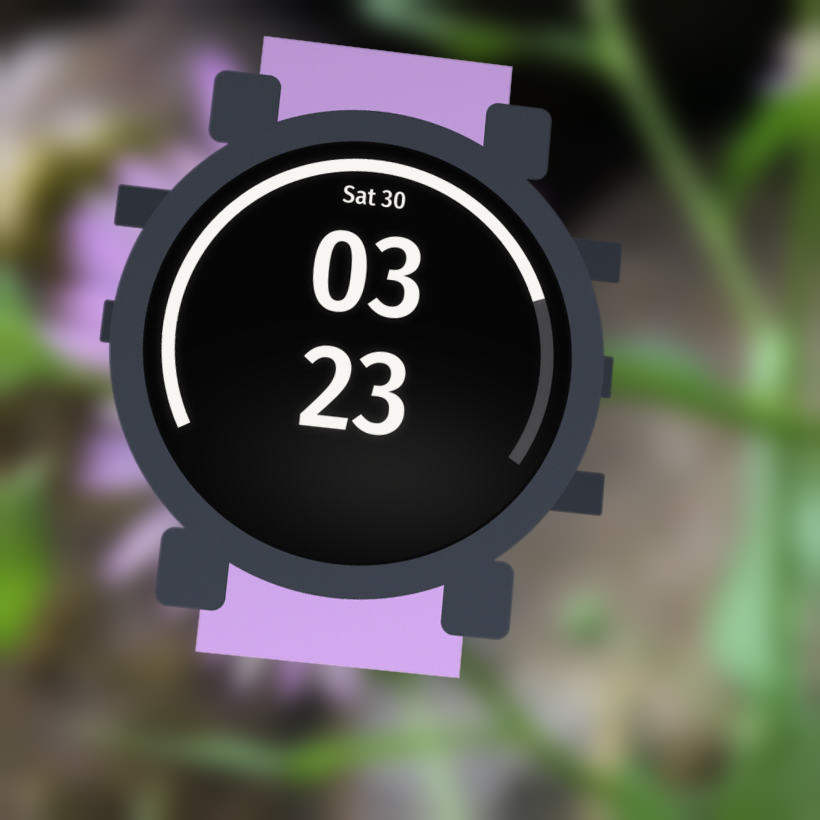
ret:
3:23
